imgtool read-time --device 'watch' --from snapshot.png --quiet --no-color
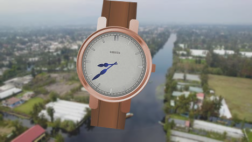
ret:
8:38
